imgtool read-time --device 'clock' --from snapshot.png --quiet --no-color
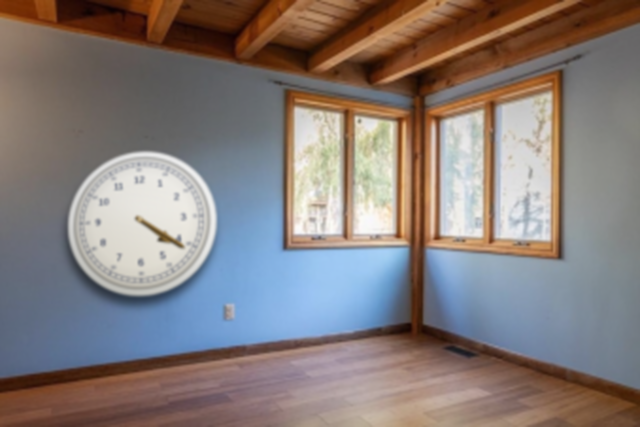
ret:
4:21
